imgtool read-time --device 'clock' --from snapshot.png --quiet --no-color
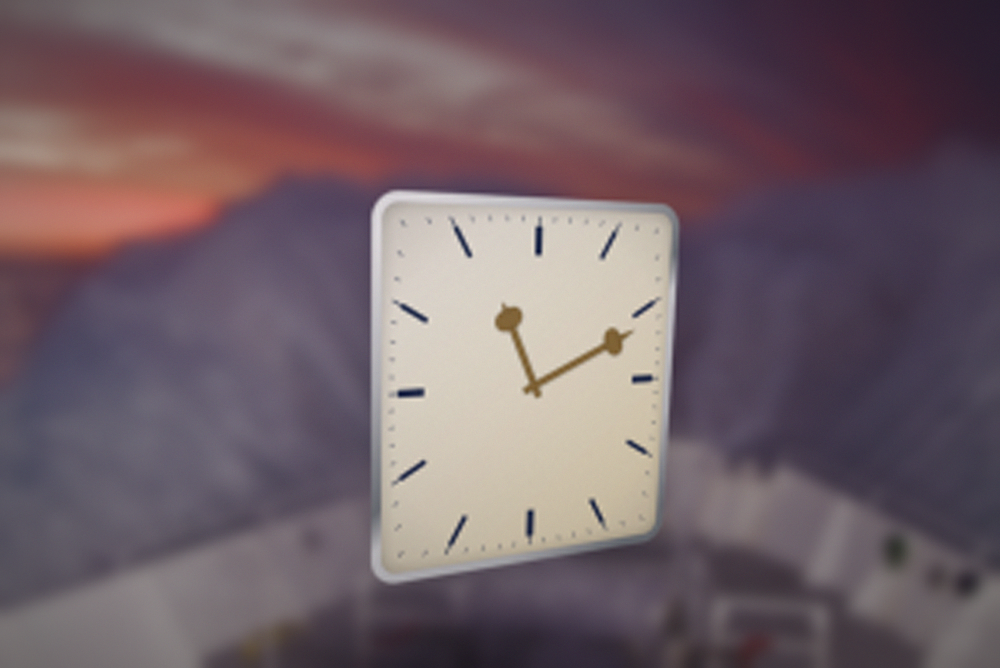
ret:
11:11
